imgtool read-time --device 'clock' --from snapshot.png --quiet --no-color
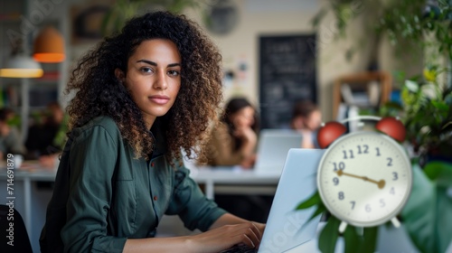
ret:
3:48
